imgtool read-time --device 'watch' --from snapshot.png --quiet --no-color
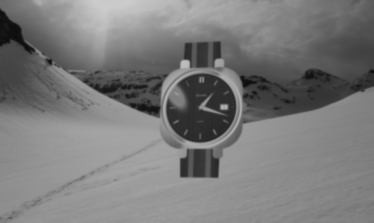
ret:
1:18
